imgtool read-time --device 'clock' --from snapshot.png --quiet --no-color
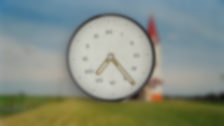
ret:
7:24
